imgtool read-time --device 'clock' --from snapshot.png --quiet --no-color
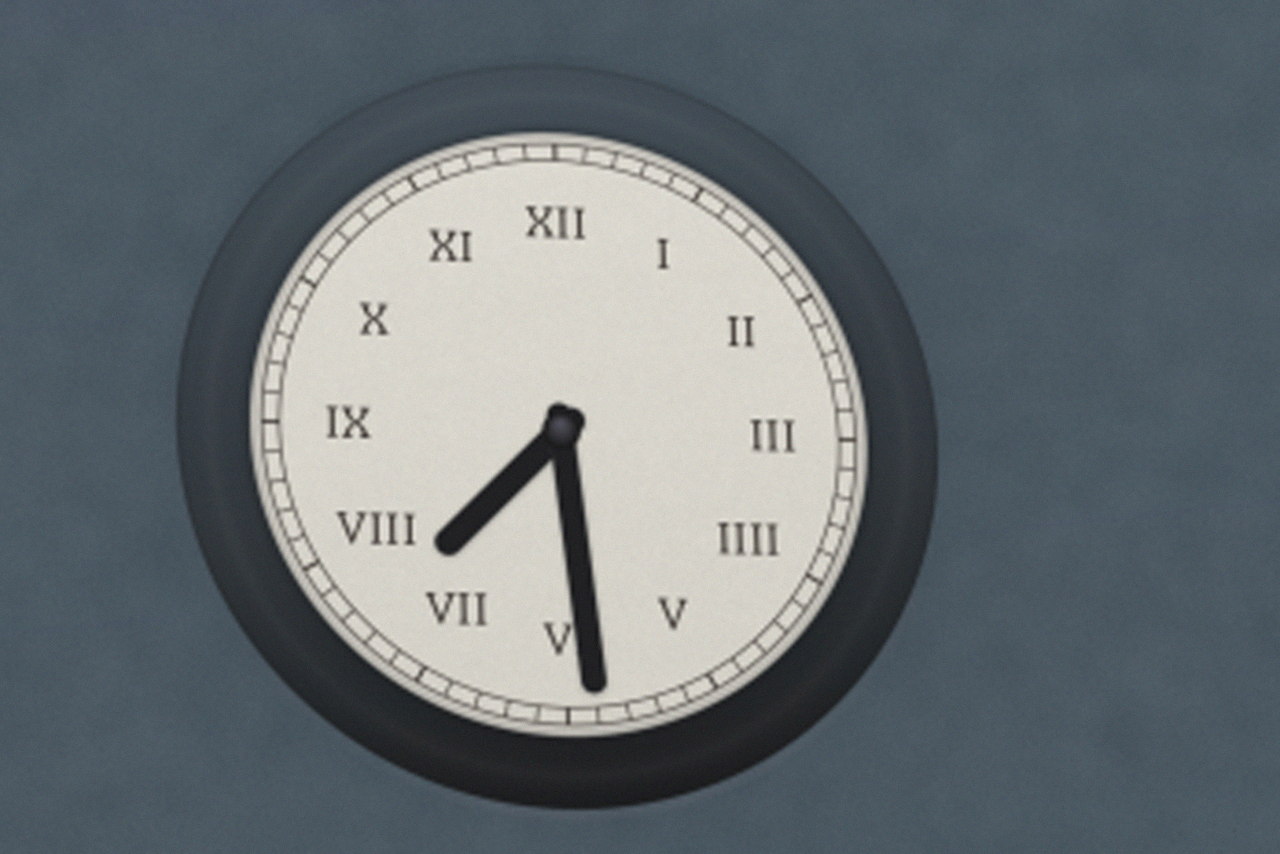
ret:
7:29
